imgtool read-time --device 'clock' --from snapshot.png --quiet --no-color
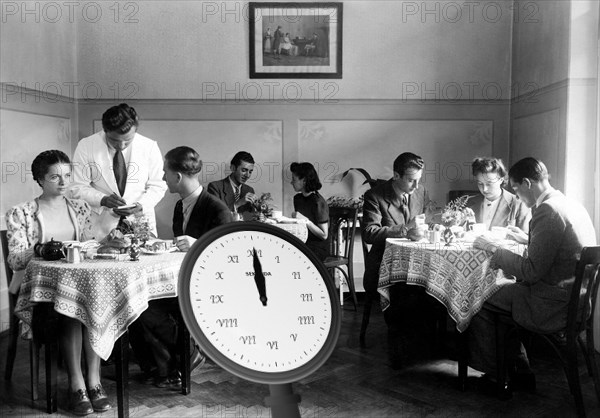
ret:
12:00
